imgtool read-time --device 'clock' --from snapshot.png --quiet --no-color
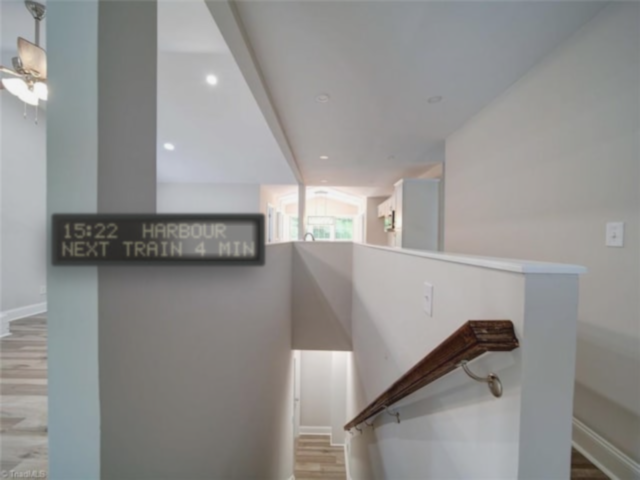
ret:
15:22
